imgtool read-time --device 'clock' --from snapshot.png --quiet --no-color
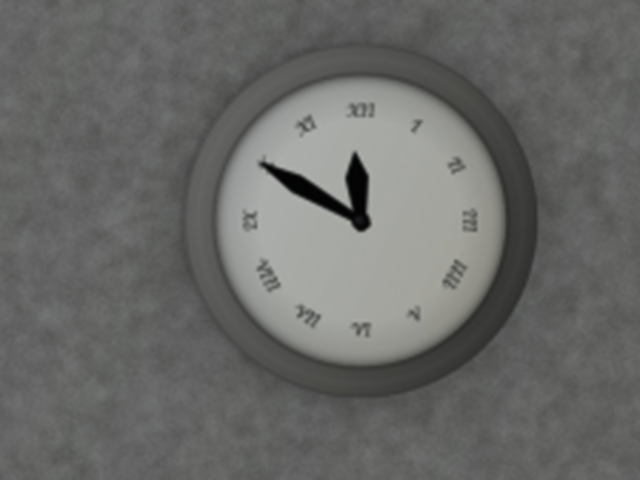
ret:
11:50
